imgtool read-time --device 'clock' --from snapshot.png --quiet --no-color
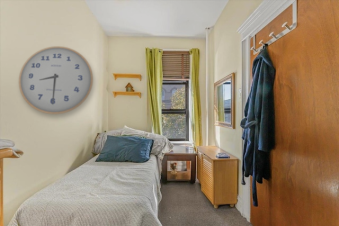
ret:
8:30
